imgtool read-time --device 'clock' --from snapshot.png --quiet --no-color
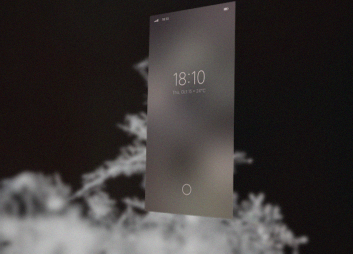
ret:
18:10
